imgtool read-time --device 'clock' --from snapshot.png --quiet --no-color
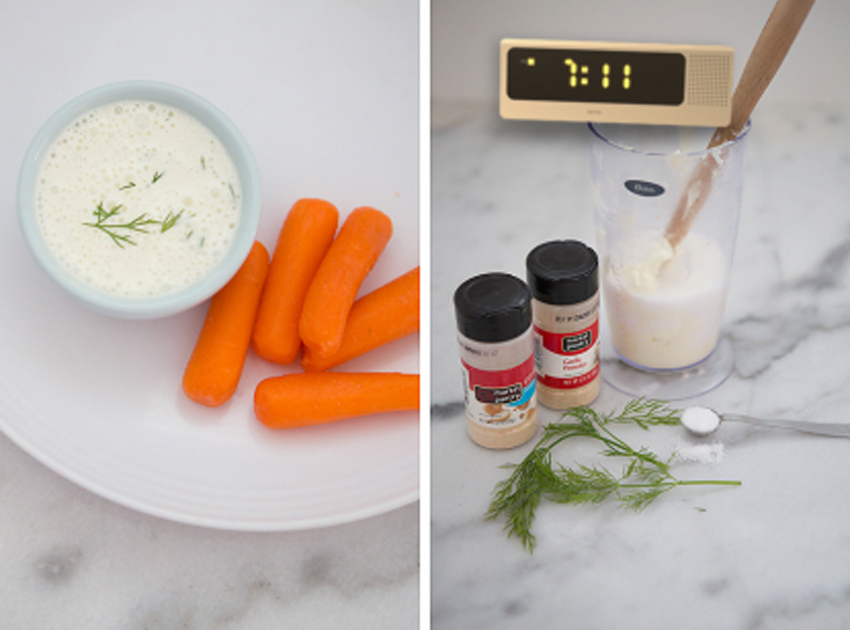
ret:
7:11
